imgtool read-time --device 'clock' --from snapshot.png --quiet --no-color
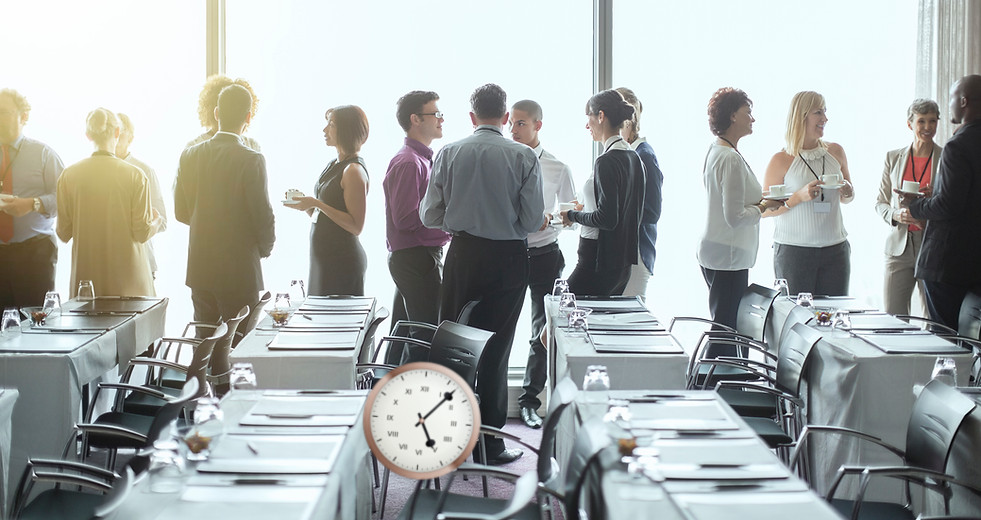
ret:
5:07
